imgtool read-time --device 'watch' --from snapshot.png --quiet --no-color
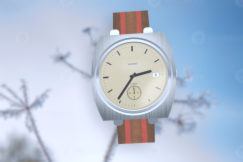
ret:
2:36
